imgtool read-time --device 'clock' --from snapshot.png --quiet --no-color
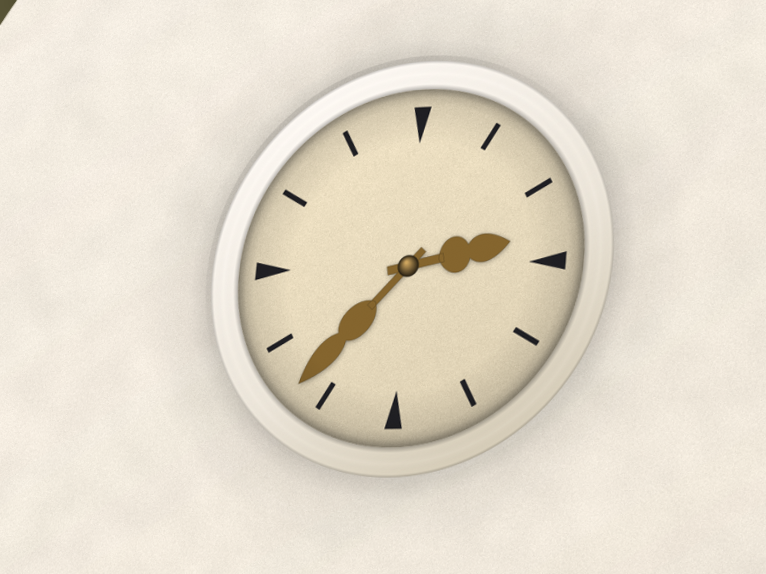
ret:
2:37
